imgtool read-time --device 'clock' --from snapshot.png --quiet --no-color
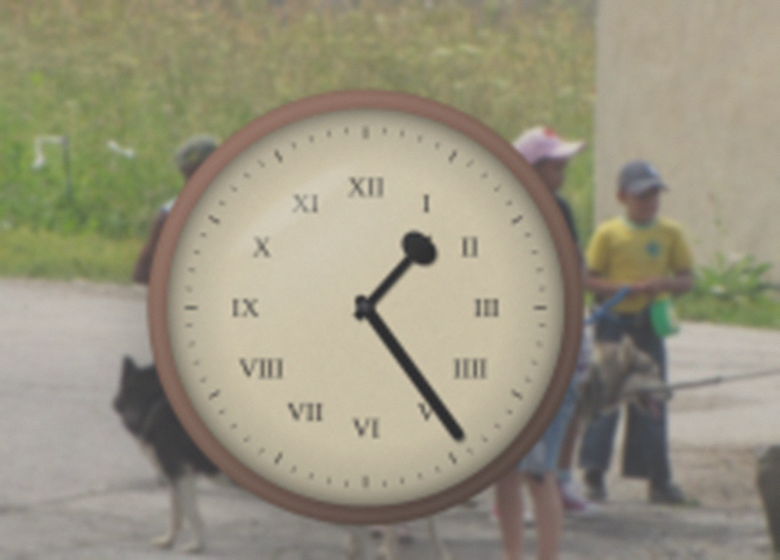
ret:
1:24
